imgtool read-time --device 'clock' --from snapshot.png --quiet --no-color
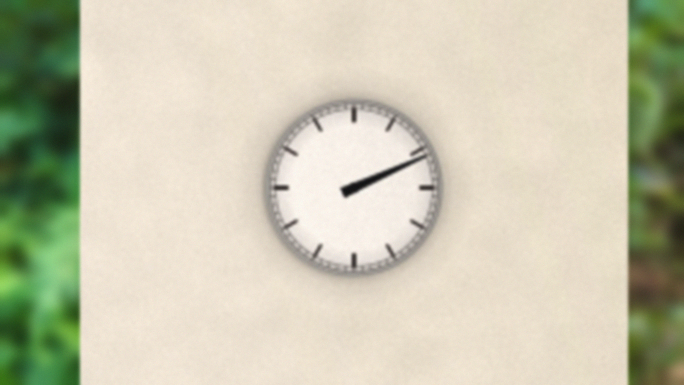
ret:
2:11
